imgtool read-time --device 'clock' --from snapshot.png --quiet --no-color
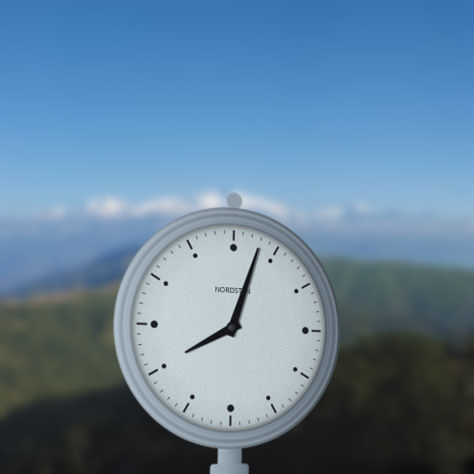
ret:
8:03
